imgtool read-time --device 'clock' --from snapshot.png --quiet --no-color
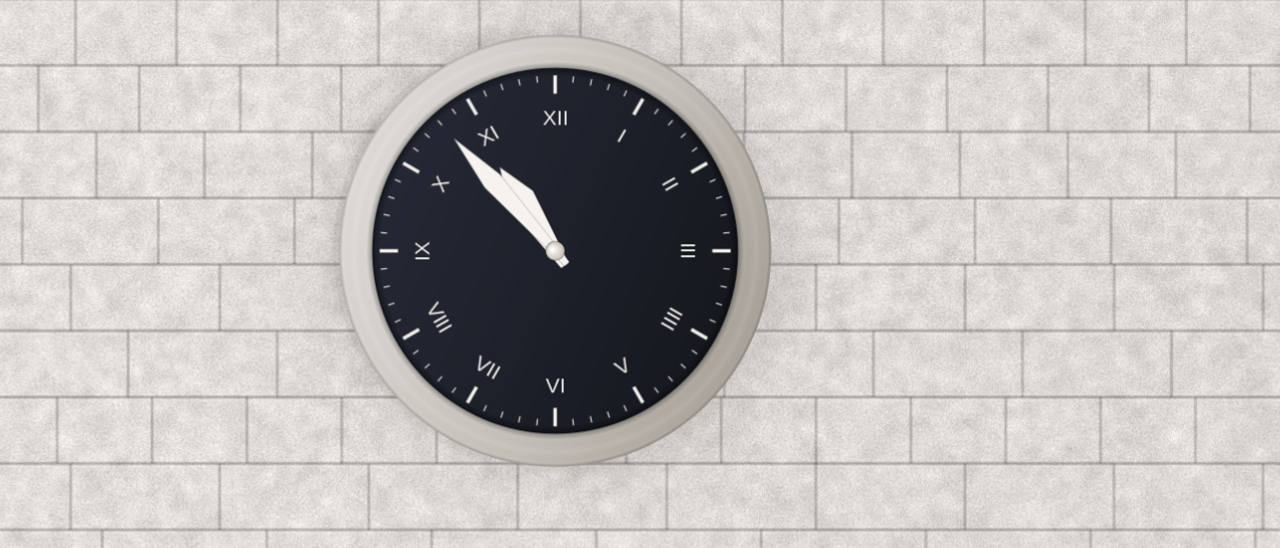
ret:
10:53
